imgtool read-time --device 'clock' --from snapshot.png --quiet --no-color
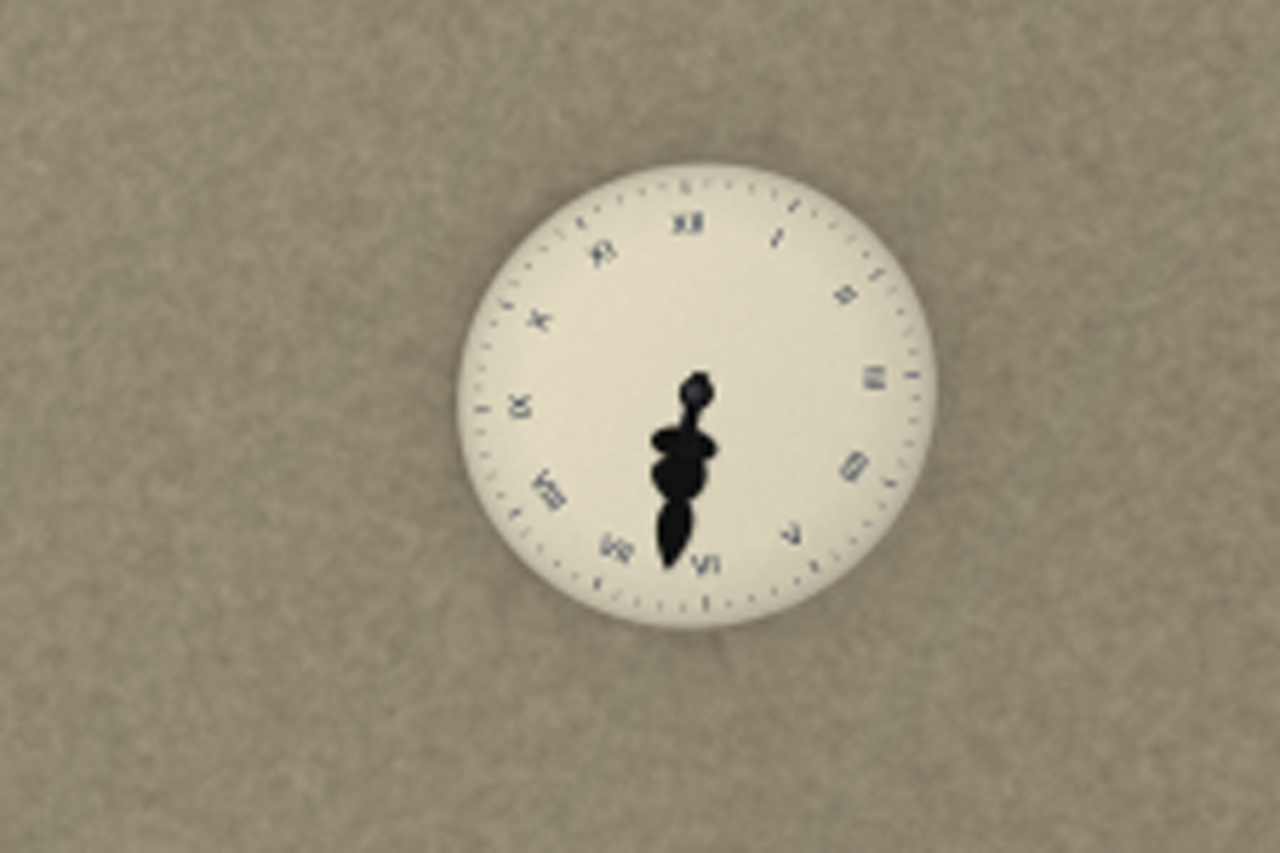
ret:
6:32
